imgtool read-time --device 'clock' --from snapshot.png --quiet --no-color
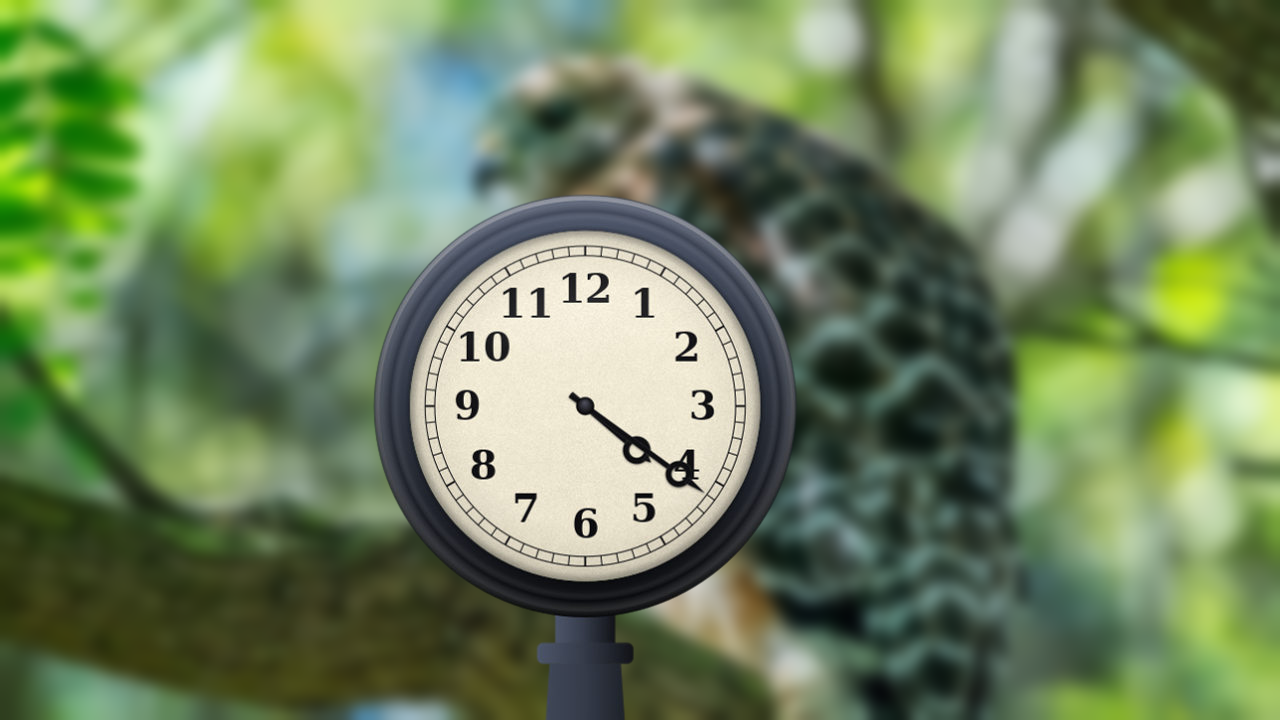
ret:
4:21
